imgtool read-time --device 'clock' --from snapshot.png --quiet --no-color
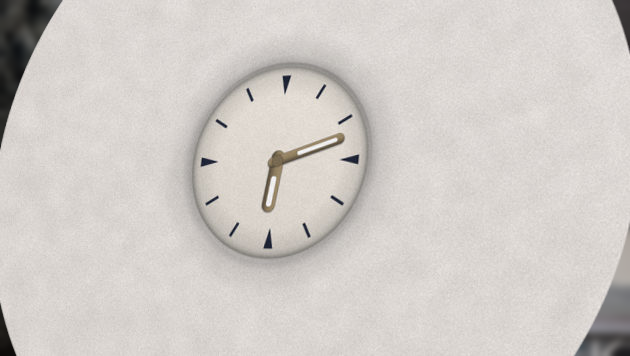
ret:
6:12
